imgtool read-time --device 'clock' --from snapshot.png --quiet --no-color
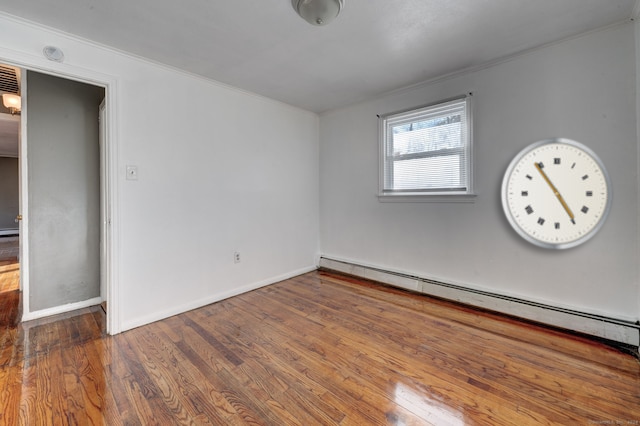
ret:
4:54
